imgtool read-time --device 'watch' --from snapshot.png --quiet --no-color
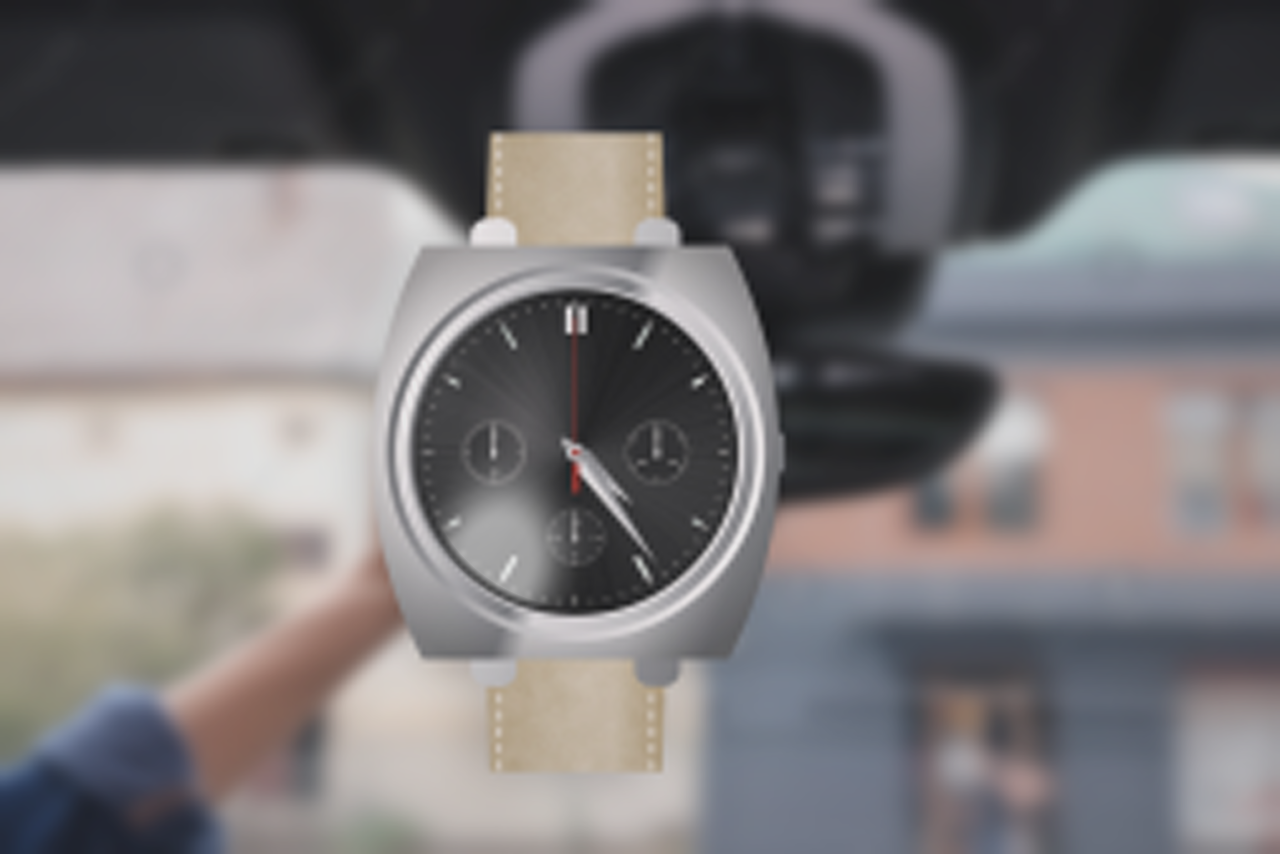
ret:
4:24
